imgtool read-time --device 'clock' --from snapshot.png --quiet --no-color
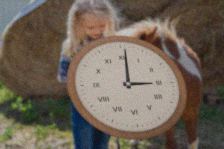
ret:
3:01
